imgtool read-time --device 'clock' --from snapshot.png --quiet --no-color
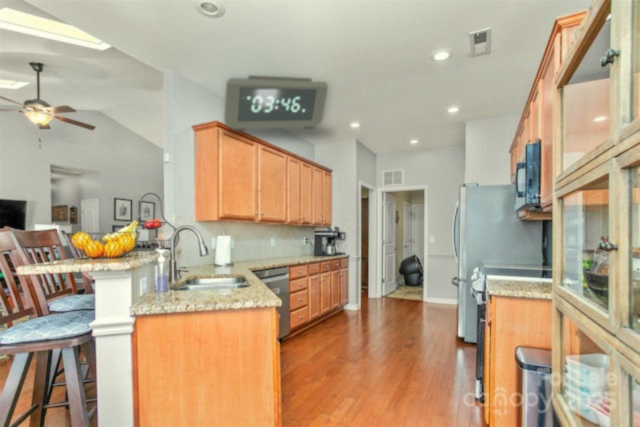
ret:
3:46
